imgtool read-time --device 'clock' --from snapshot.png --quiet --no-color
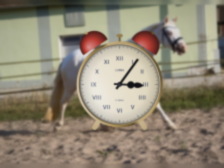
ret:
3:06
